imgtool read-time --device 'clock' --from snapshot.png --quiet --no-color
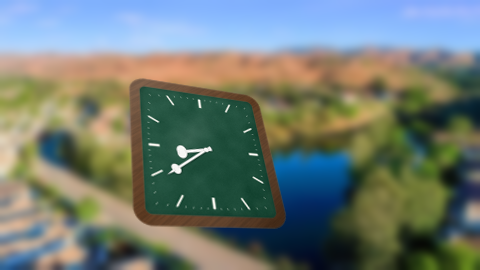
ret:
8:39
